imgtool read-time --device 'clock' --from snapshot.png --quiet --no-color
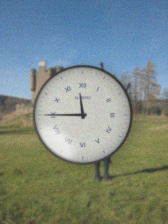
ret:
11:45
